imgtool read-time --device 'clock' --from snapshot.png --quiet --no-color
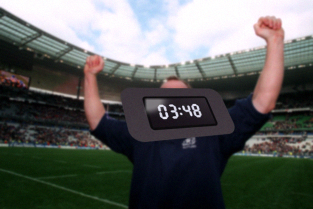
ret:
3:48
